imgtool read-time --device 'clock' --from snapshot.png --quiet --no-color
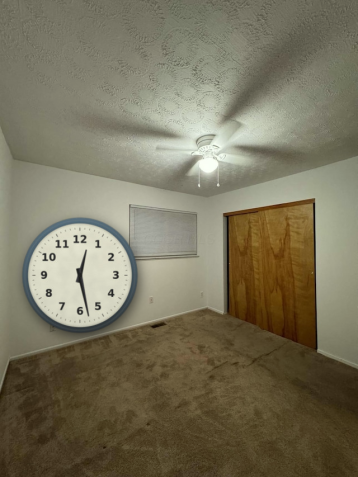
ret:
12:28
